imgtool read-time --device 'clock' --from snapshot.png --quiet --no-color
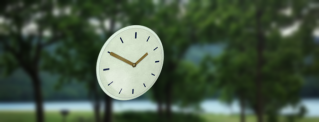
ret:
1:50
